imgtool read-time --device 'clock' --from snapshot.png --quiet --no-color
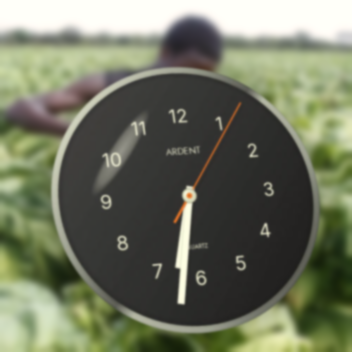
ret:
6:32:06
